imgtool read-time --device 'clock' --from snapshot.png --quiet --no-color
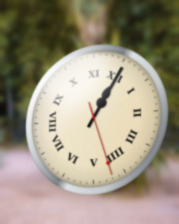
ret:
12:00:22
